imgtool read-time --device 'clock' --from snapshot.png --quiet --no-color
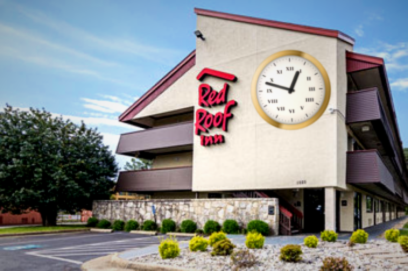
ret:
12:48
